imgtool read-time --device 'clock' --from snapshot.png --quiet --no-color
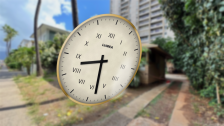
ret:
8:28
